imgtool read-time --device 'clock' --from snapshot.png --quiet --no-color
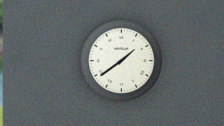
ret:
1:39
